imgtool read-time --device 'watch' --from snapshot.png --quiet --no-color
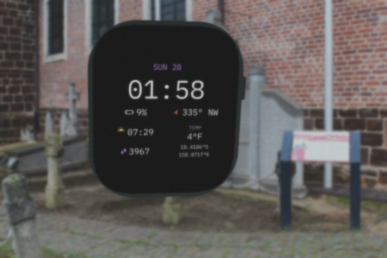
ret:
1:58
